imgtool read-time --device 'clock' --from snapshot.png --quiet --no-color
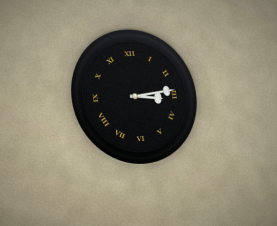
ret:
3:14
